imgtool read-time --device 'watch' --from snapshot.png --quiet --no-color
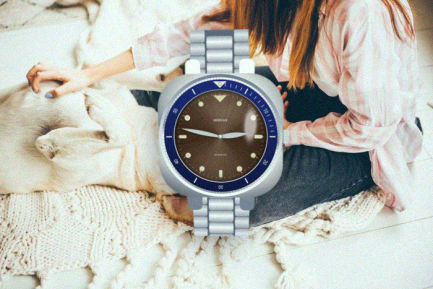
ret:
2:47
